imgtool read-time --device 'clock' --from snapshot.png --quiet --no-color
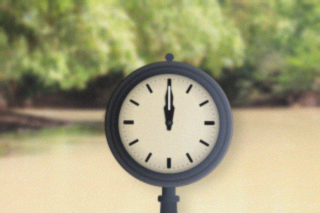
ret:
12:00
